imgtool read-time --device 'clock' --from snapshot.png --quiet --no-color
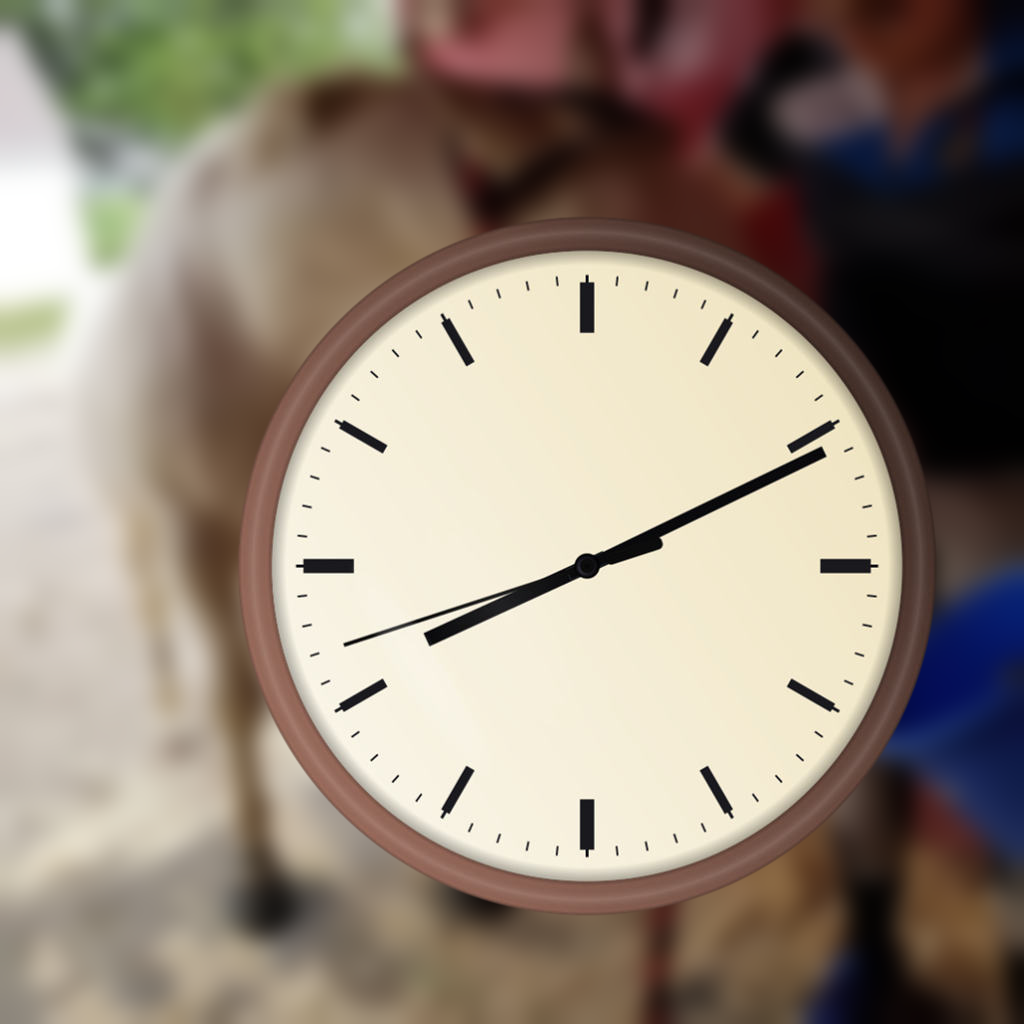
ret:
8:10:42
